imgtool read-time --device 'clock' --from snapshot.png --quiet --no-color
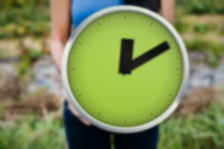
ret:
12:10
